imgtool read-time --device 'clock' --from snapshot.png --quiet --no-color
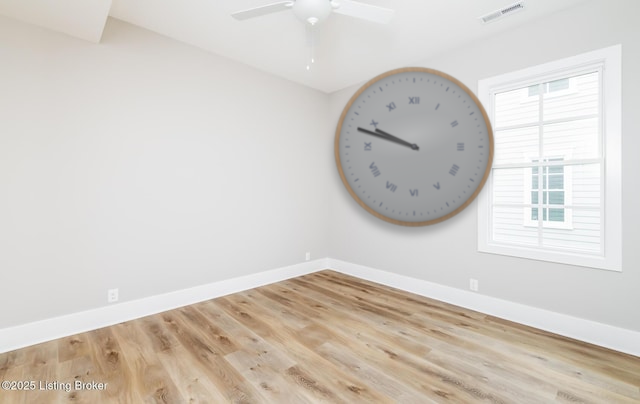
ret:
9:48
